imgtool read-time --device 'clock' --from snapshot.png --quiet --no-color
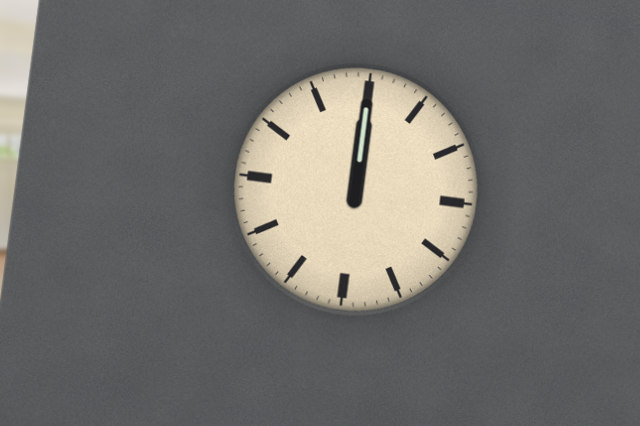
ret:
12:00
